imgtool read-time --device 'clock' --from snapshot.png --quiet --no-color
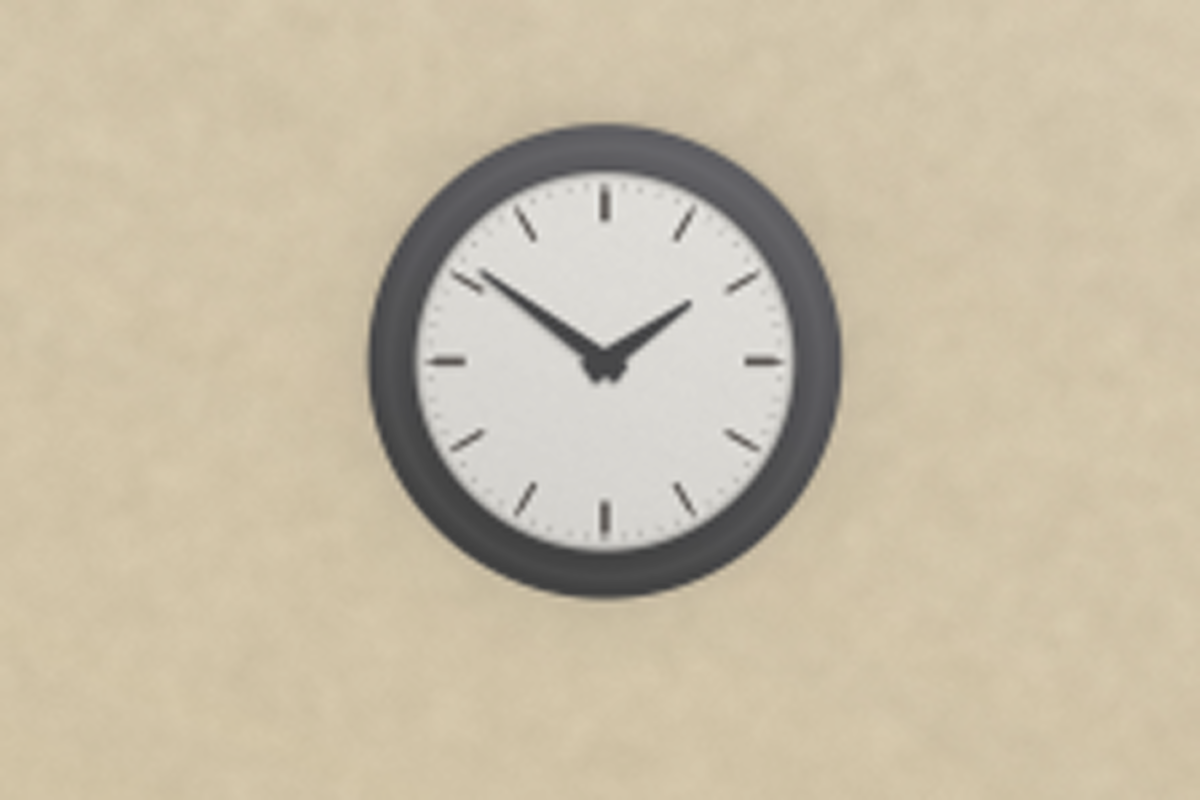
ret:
1:51
